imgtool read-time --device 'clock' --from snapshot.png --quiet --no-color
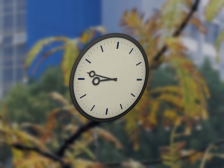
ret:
8:47
